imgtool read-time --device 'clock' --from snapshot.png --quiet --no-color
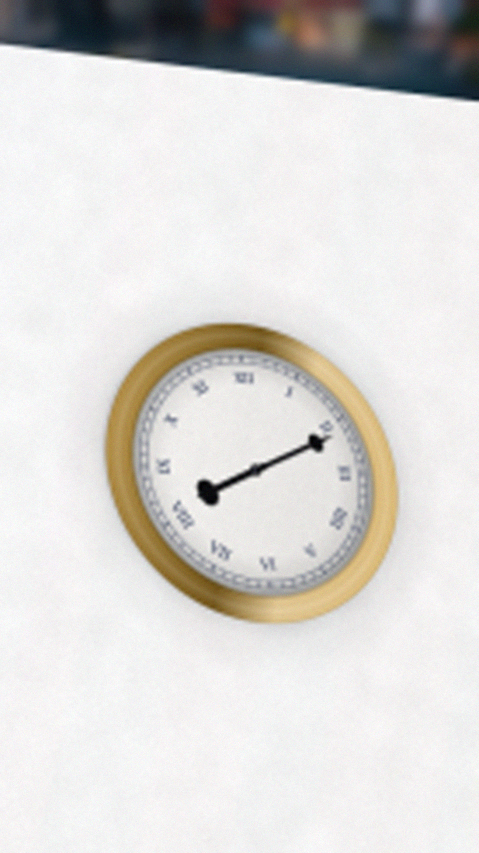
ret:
8:11
